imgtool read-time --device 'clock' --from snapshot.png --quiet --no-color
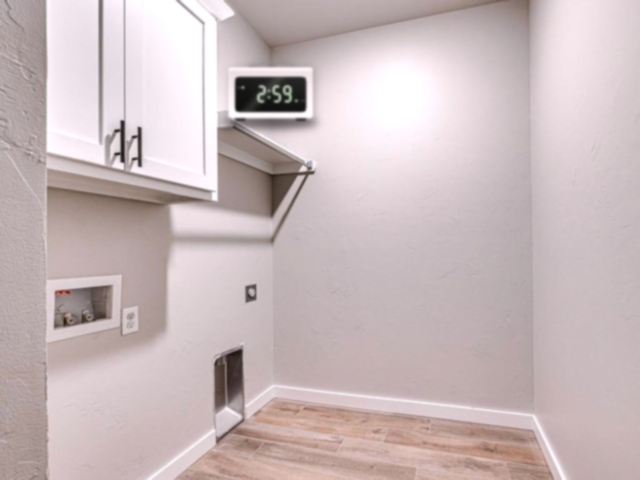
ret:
2:59
